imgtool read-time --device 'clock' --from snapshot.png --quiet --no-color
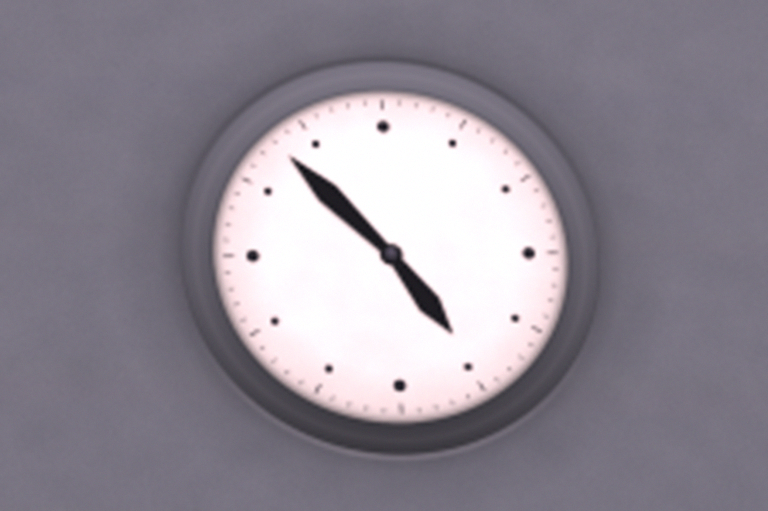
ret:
4:53
